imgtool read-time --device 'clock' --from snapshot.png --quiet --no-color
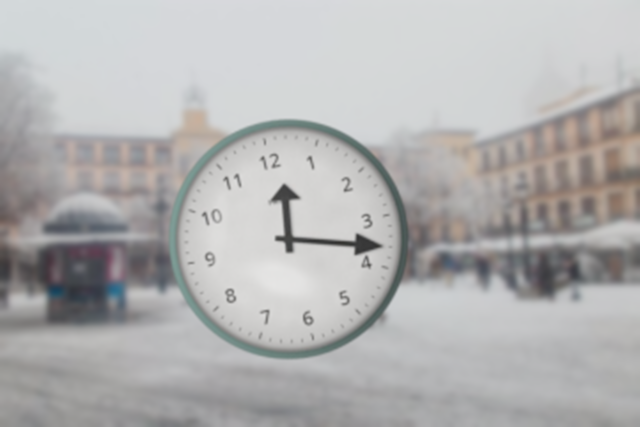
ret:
12:18
